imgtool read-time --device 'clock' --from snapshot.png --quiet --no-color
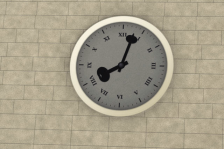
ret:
8:03
